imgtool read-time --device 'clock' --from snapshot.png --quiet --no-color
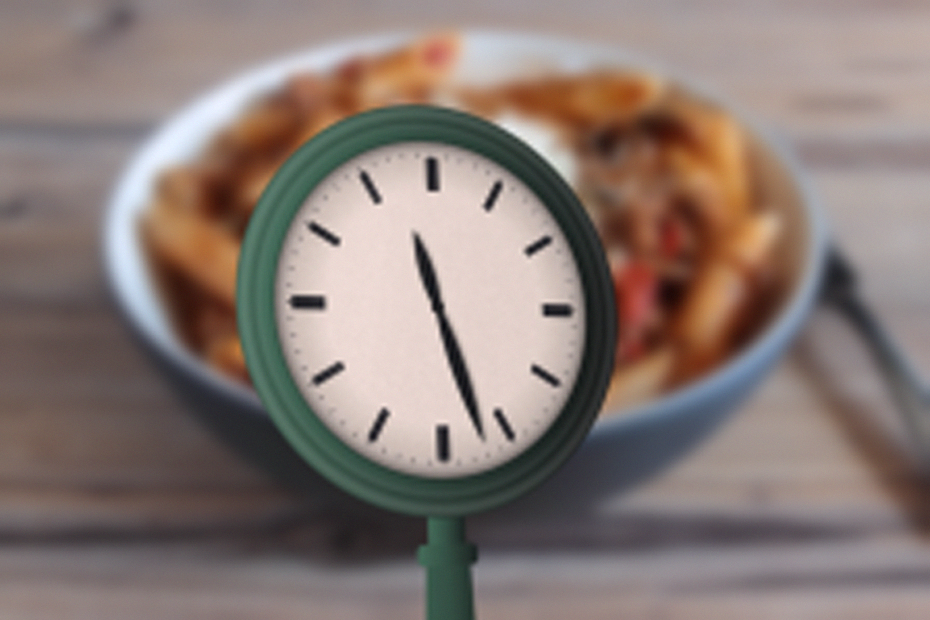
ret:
11:27
